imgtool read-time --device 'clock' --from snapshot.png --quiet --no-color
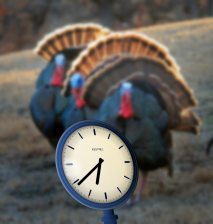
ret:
6:39
